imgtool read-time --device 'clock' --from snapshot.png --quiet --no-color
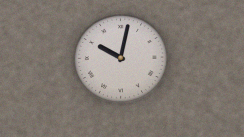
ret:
10:02
